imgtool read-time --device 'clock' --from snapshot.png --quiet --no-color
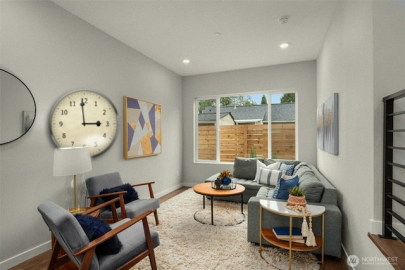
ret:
2:59
